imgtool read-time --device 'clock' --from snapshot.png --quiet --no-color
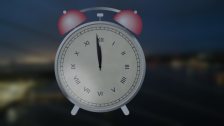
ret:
11:59
